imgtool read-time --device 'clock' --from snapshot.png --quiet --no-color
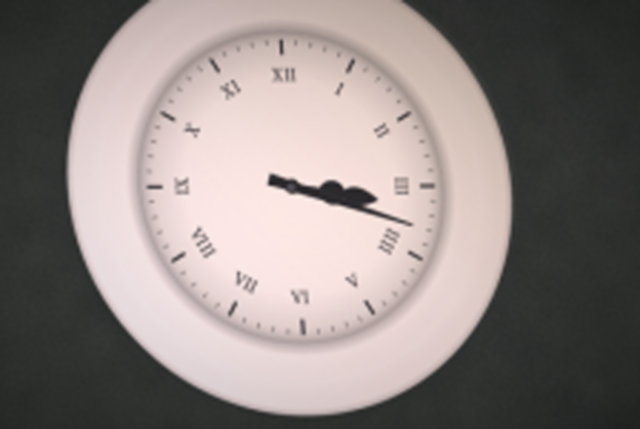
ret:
3:18
